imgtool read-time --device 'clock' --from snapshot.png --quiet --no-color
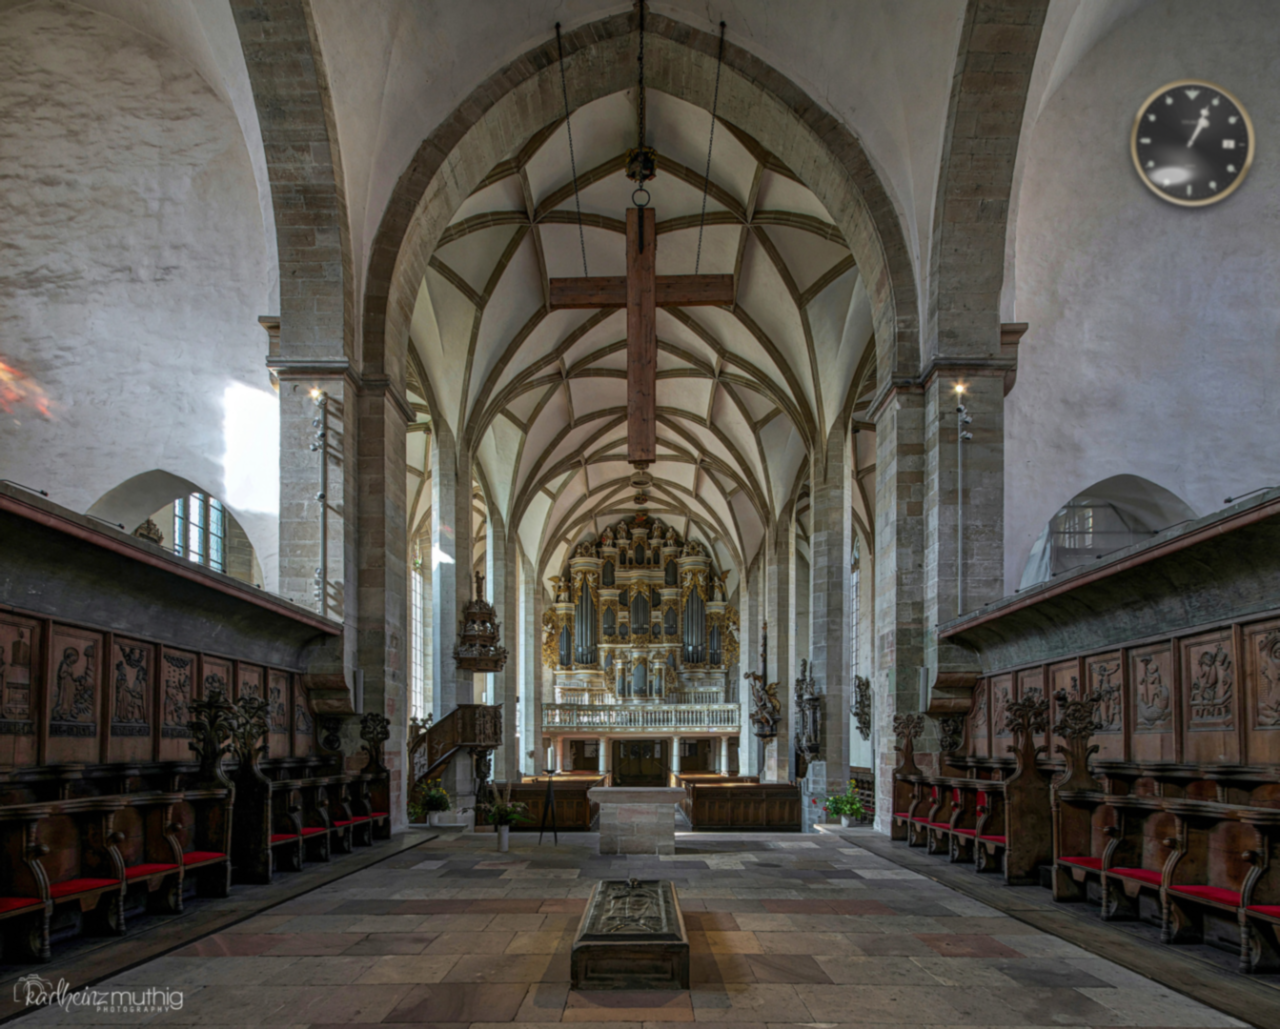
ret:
1:04
